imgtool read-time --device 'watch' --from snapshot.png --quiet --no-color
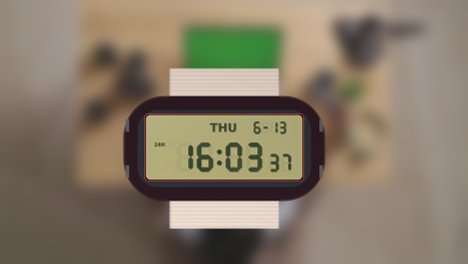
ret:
16:03:37
